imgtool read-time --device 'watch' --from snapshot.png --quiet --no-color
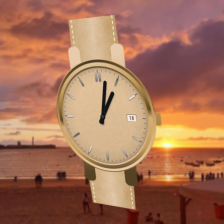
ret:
1:02
